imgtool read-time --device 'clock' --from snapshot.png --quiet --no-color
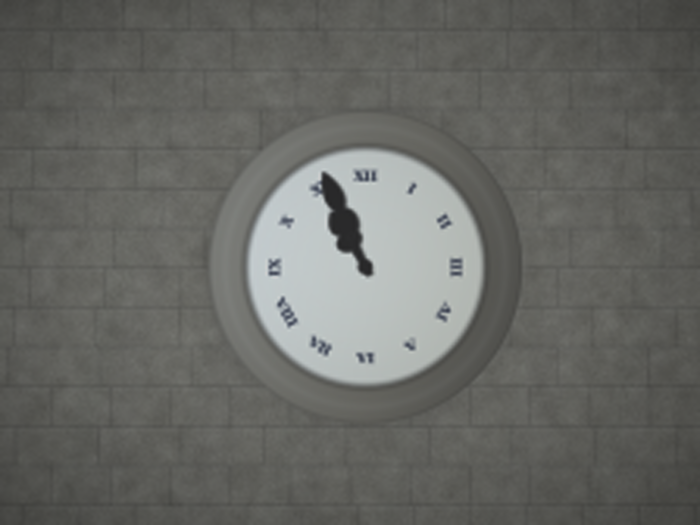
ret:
10:56
